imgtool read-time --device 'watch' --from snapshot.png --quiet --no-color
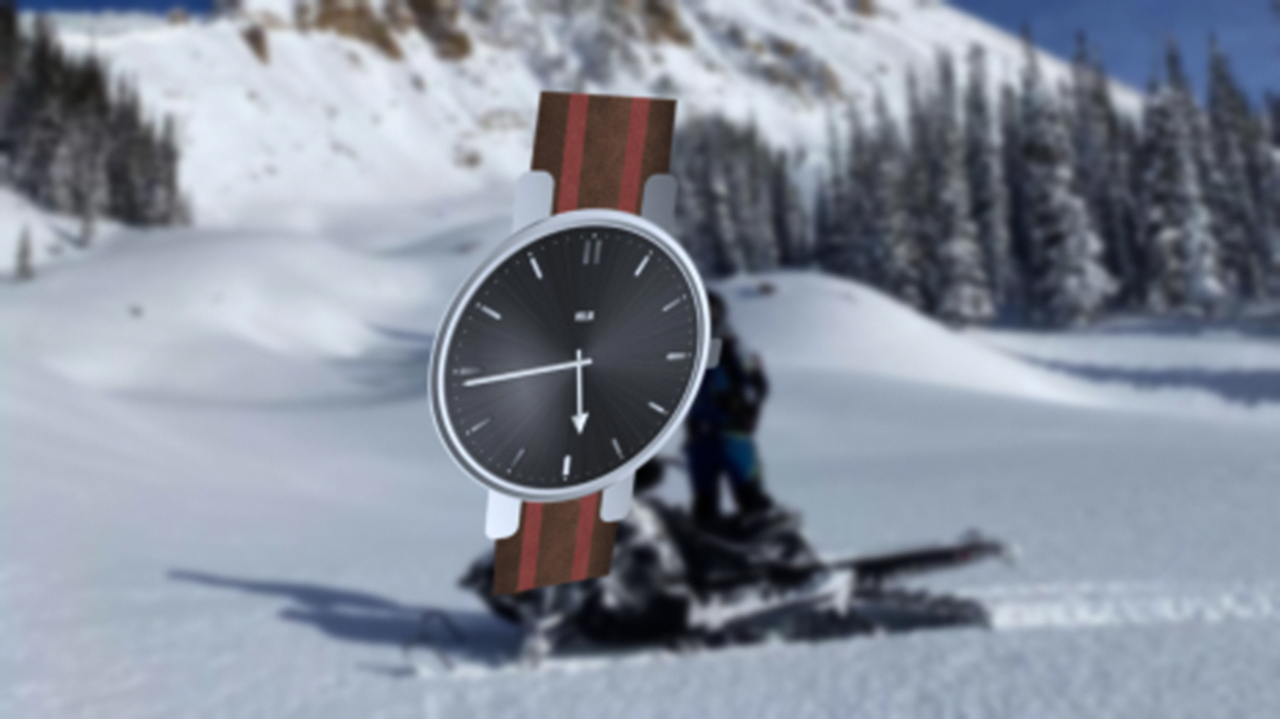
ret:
5:44
